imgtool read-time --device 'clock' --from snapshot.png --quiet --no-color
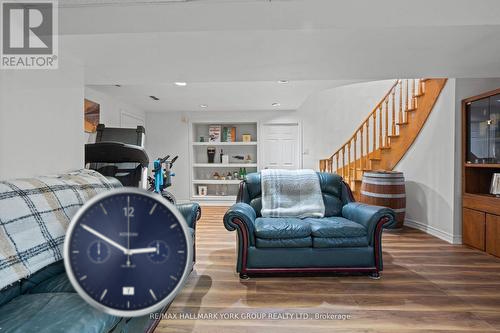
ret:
2:50
